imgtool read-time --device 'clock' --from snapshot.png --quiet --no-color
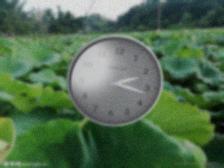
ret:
2:17
